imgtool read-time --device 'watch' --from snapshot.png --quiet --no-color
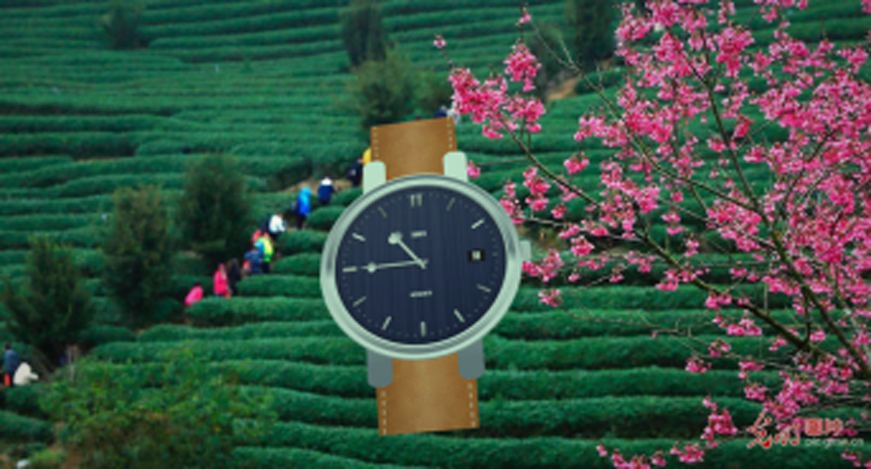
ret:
10:45
